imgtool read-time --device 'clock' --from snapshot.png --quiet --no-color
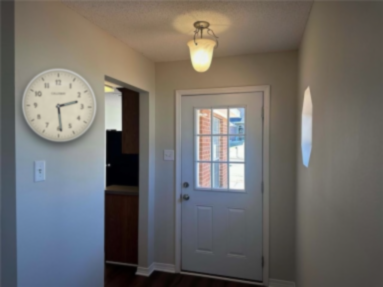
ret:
2:29
